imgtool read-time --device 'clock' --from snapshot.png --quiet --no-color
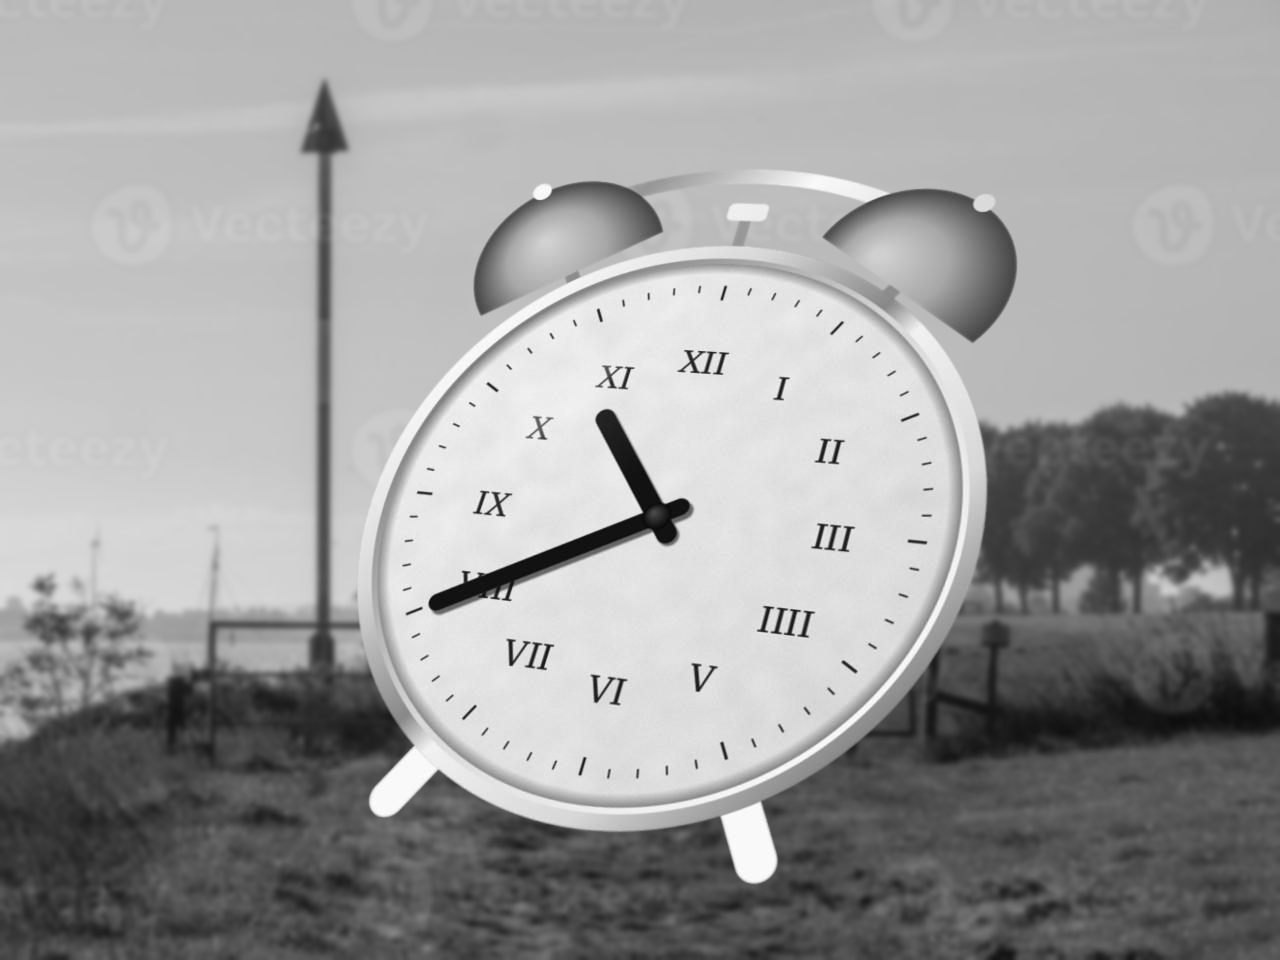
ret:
10:40
